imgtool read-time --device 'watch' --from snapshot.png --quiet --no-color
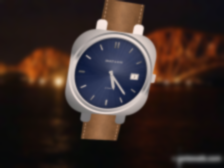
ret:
5:23
